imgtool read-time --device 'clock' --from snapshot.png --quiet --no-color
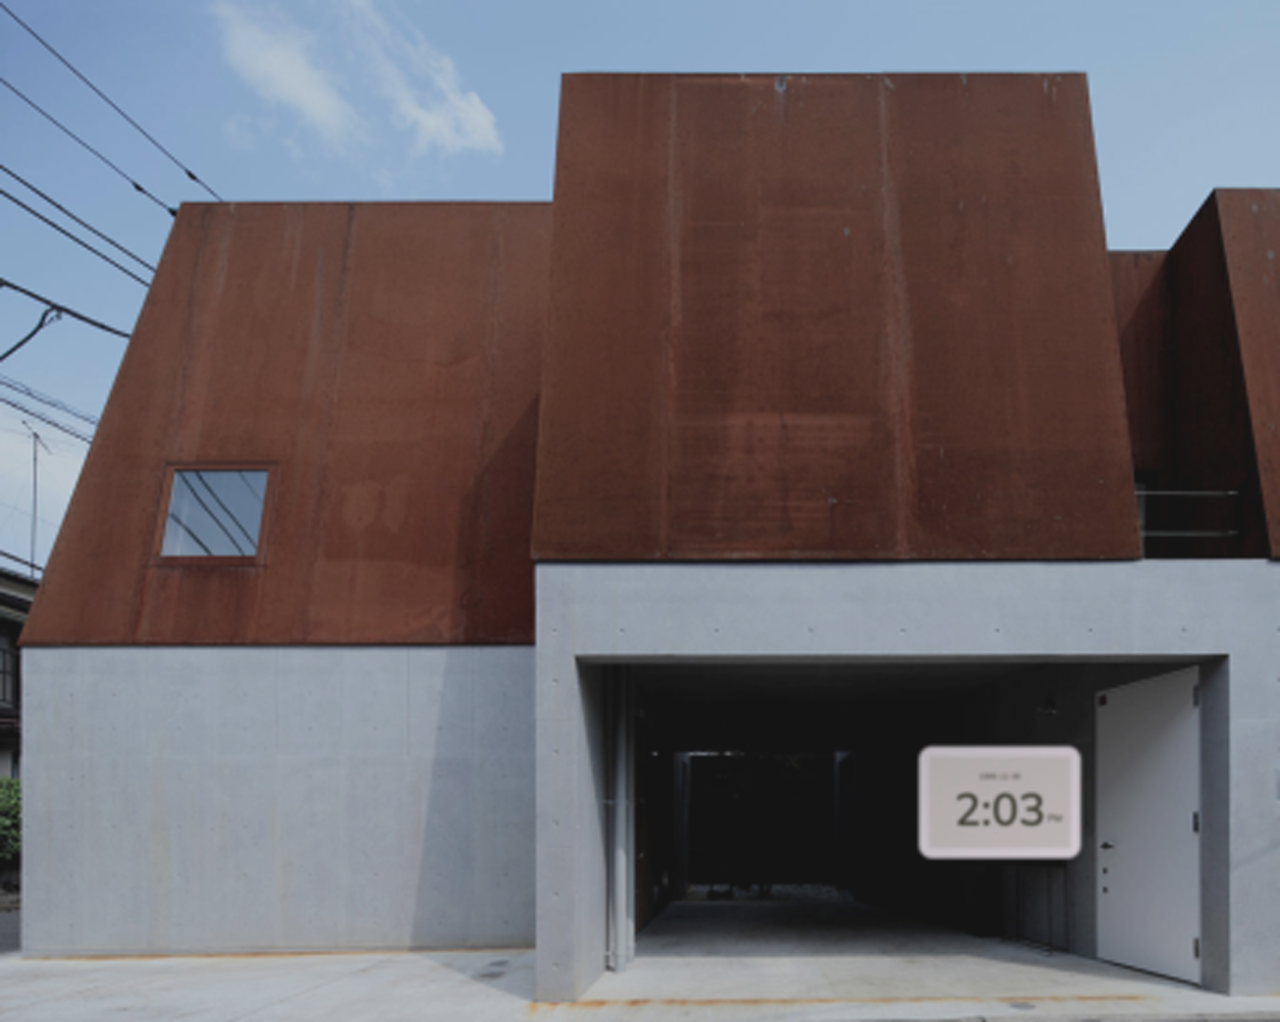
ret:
2:03
